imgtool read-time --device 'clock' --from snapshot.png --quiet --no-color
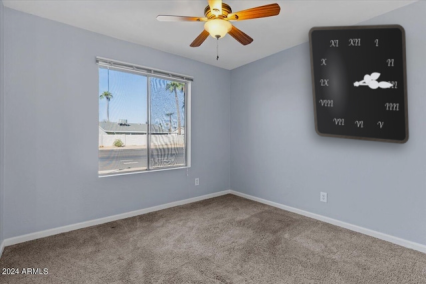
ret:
2:15
